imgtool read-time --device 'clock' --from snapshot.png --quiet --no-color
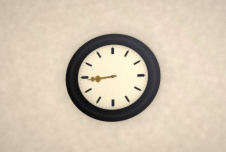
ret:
8:44
